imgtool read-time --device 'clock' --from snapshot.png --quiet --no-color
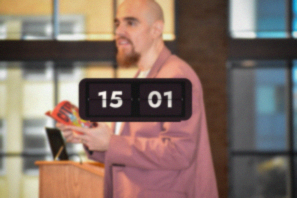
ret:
15:01
